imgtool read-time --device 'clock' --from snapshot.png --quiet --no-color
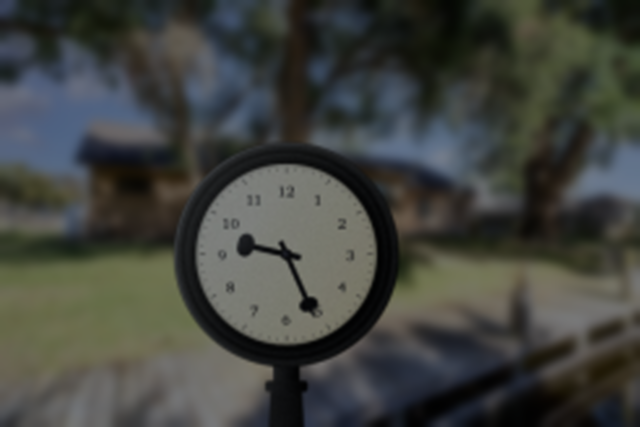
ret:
9:26
